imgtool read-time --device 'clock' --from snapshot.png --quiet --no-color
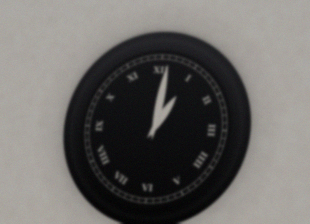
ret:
1:01
